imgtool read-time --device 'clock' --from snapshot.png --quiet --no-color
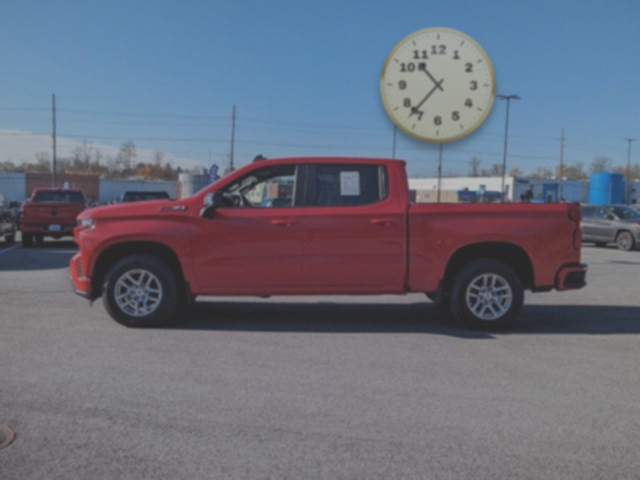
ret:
10:37
